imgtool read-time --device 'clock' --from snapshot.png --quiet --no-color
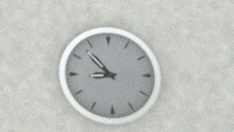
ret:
8:53
